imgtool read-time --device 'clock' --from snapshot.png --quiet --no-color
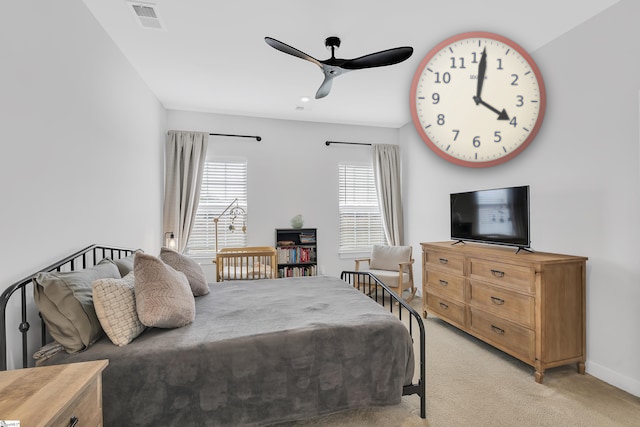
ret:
4:01
